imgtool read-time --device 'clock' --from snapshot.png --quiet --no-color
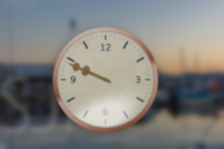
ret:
9:49
